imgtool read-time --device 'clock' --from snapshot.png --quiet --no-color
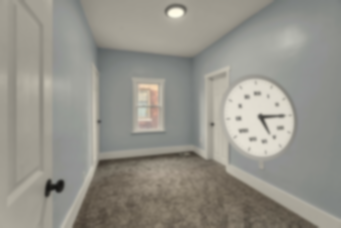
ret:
5:15
